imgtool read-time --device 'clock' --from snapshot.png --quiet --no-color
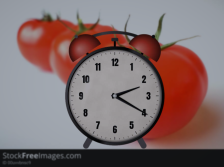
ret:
2:20
